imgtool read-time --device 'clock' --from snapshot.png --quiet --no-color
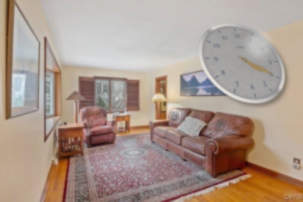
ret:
4:20
